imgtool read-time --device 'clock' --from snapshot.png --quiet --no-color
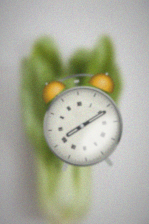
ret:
8:11
